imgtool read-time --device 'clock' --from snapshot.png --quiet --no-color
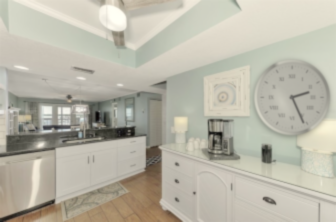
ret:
2:26
